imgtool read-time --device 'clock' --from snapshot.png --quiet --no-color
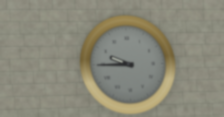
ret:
9:45
